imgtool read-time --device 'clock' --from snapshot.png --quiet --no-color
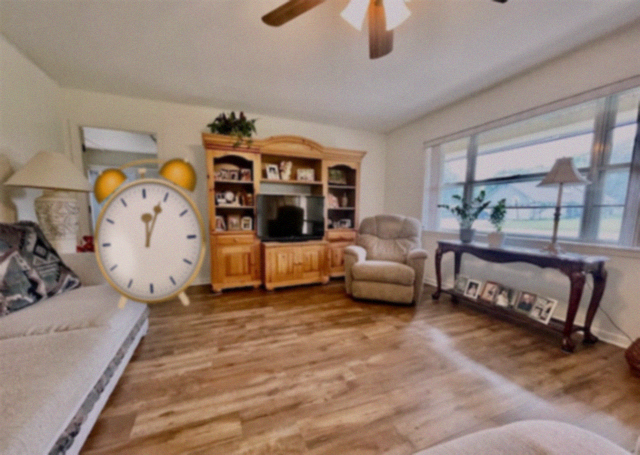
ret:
12:04
